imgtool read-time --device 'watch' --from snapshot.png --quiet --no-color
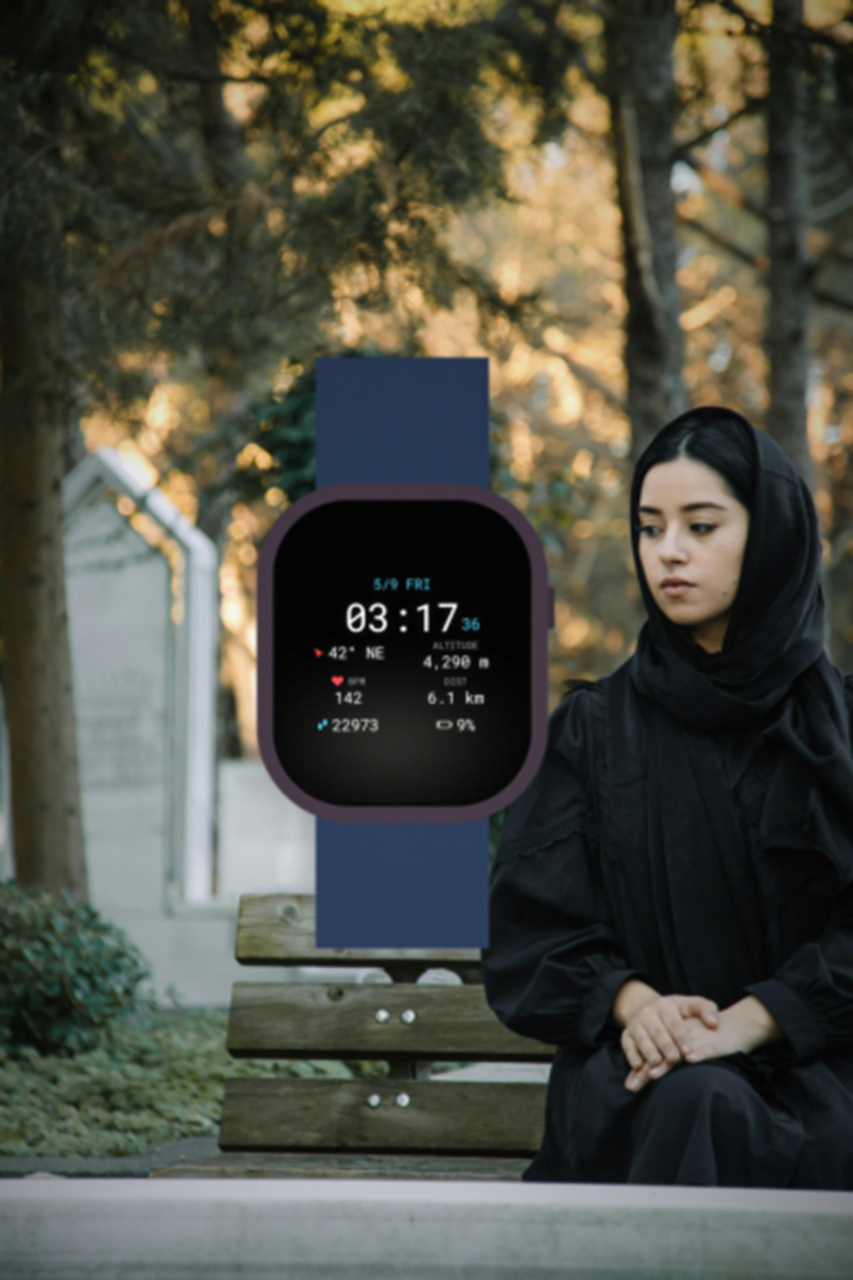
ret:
3:17
